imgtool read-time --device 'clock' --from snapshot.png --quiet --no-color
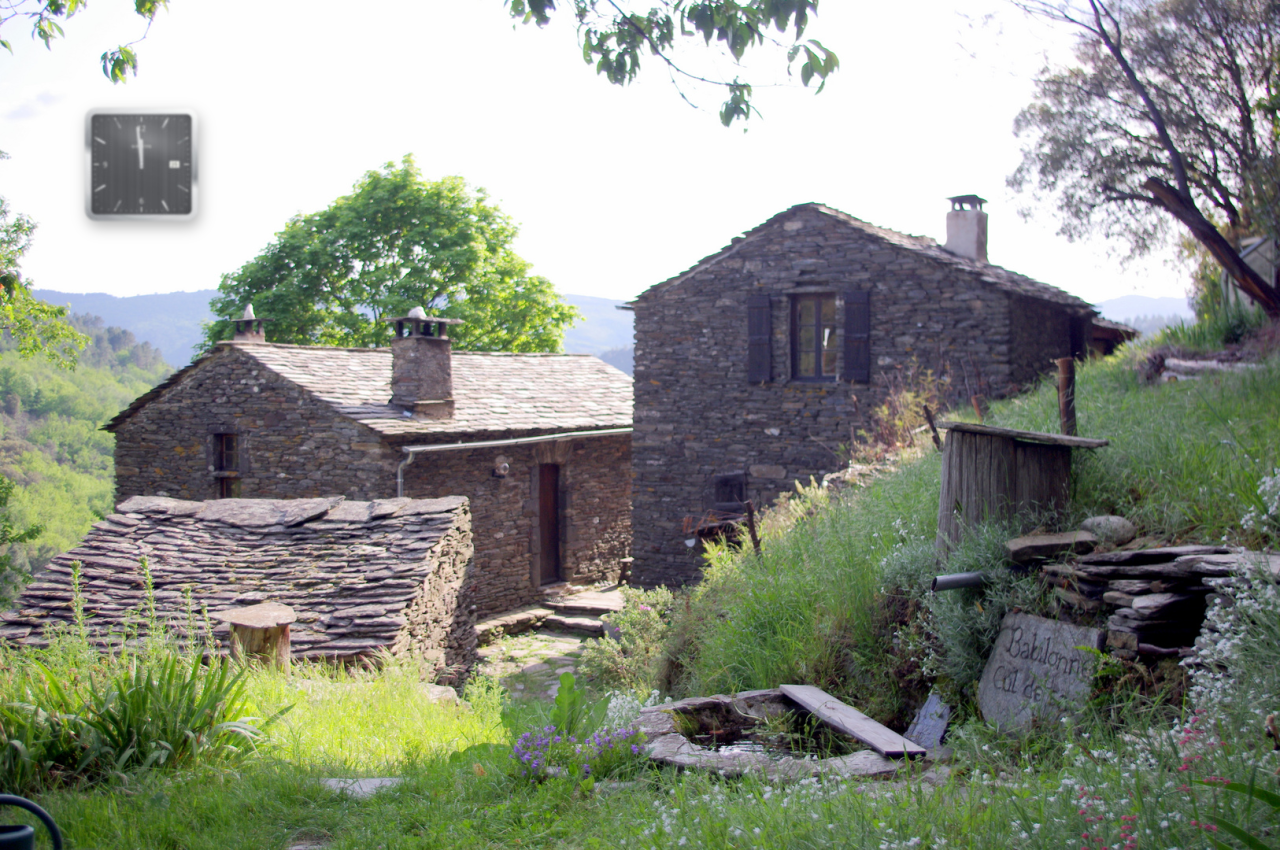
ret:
11:59
